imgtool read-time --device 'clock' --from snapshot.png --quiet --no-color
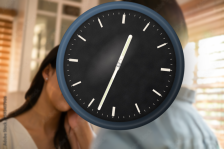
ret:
12:33
